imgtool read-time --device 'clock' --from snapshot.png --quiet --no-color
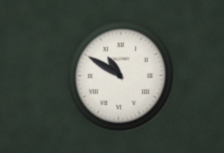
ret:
10:50
